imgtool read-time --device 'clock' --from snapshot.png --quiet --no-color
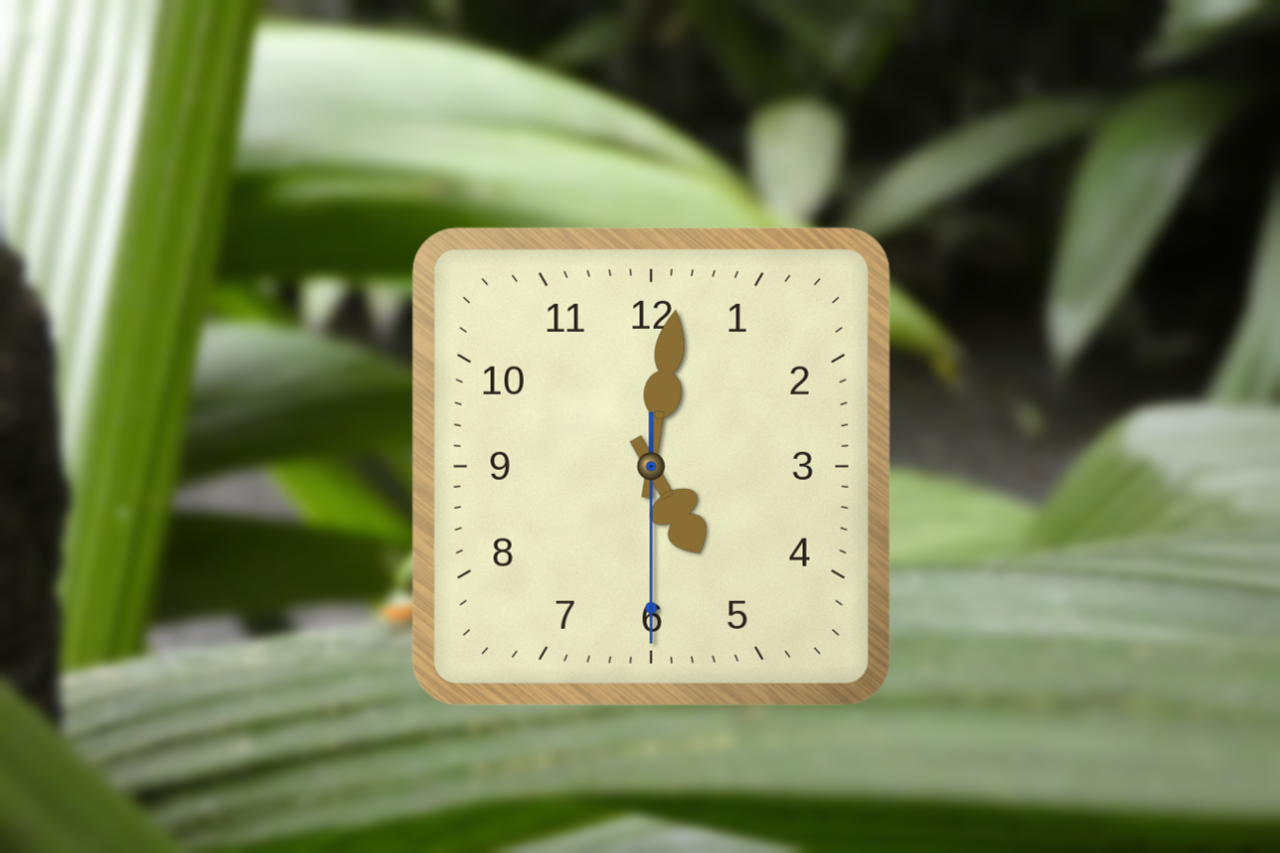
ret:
5:01:30
